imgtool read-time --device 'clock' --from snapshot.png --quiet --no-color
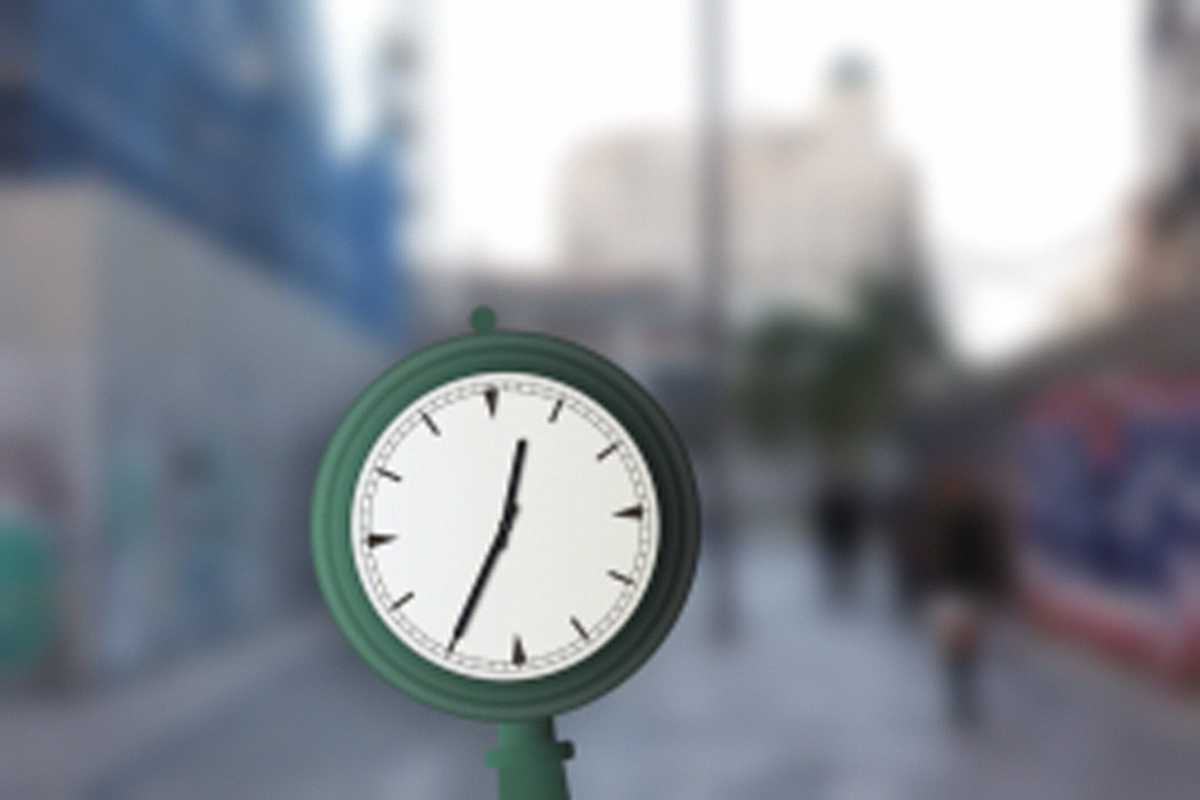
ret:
12:35
